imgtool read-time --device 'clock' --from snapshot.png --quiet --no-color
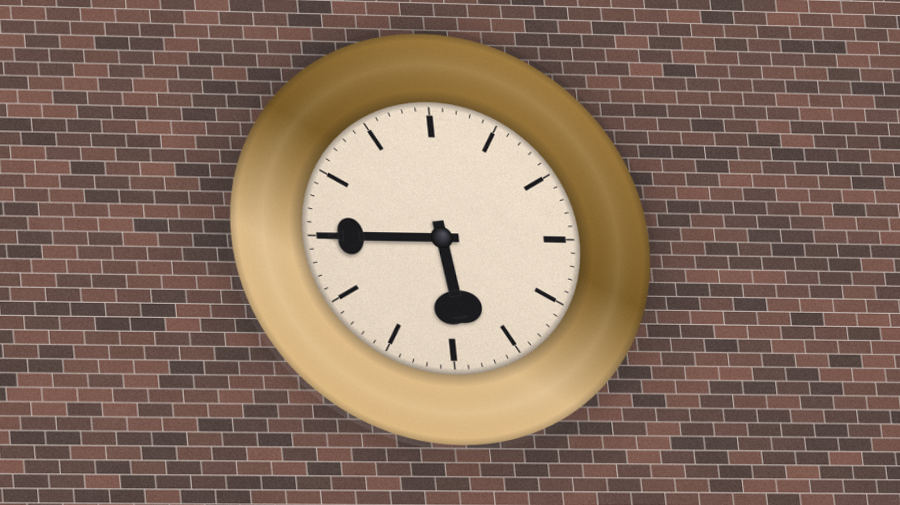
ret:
5:45
